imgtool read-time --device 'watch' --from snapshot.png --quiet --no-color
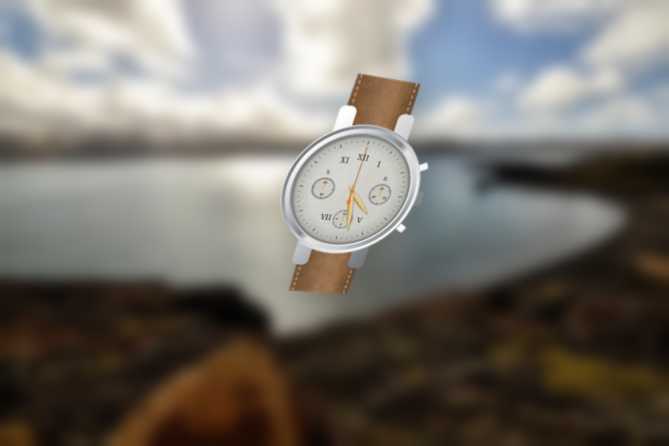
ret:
4:28
